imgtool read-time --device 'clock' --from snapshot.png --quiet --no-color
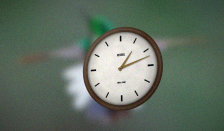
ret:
1:12
